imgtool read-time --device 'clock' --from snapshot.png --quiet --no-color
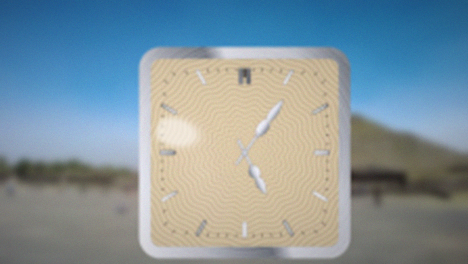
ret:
5:06
